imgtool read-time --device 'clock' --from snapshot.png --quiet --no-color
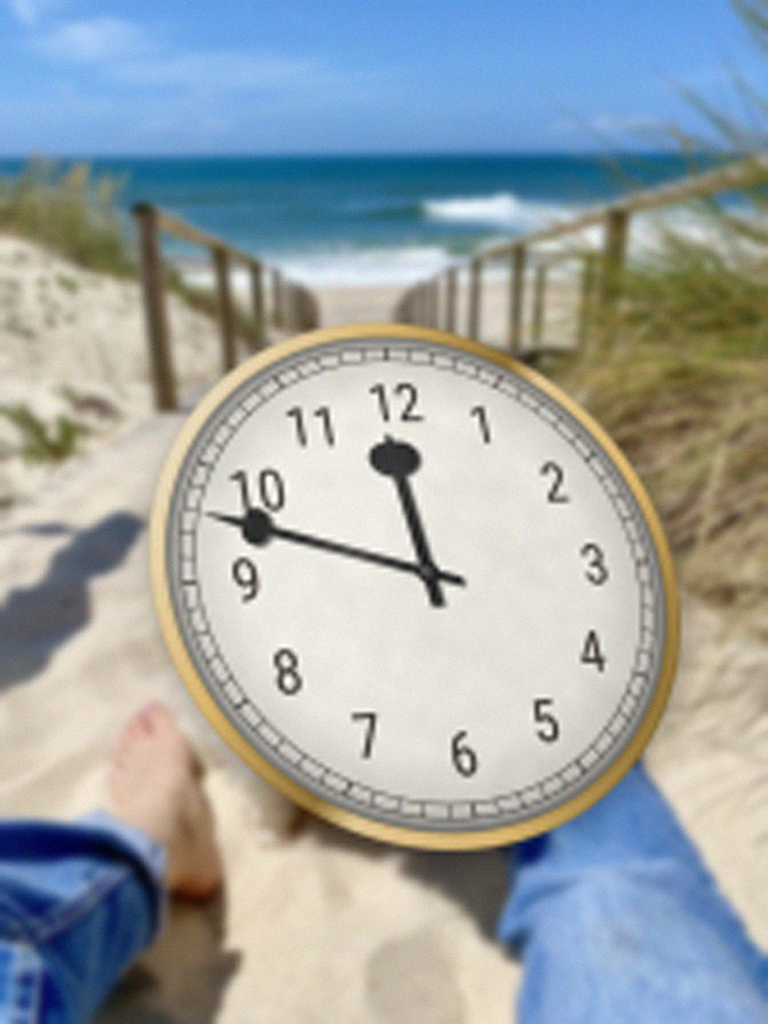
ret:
11:48
